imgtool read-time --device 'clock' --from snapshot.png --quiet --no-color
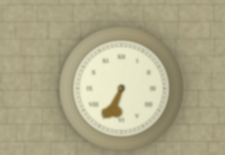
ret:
6:35
